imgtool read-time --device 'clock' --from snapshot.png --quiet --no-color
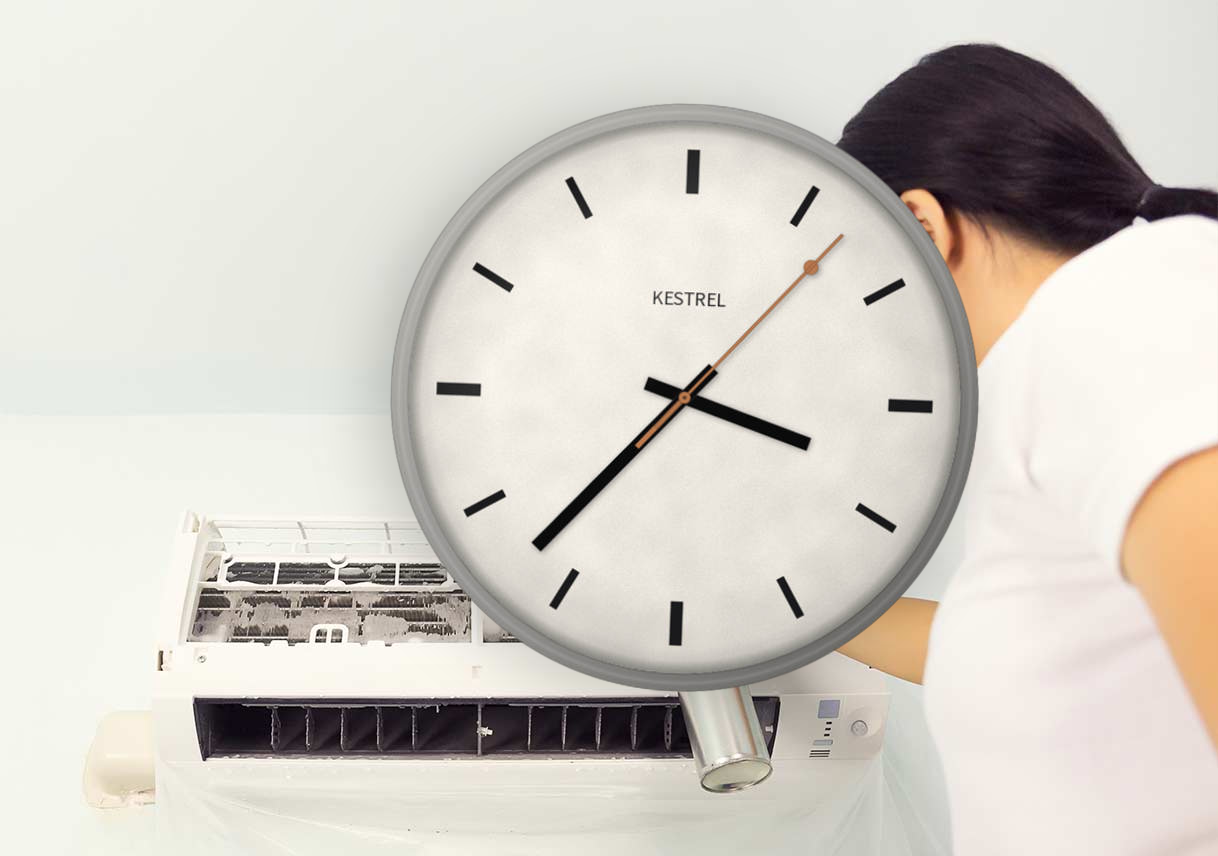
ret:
3:37:07
